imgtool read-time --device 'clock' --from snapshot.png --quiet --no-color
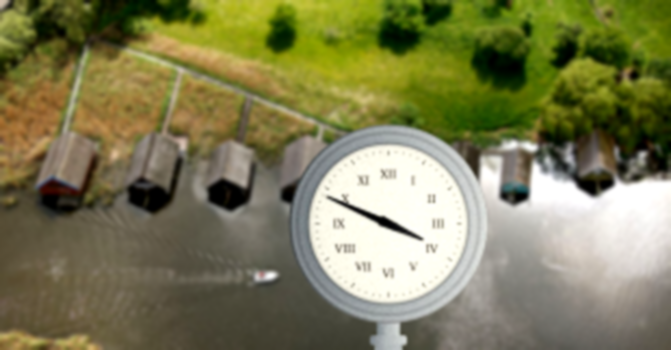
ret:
3:49
